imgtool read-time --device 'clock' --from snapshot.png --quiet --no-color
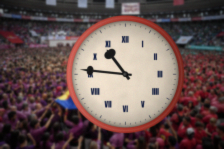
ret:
10:46
